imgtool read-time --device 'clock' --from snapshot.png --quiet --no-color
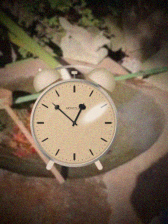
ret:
12:52
